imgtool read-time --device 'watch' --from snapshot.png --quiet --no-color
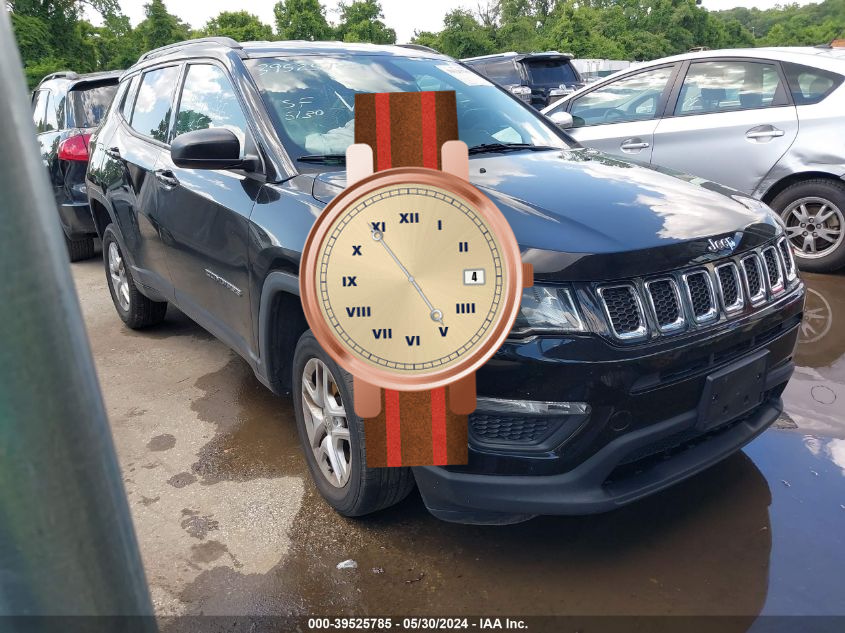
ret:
4:54
